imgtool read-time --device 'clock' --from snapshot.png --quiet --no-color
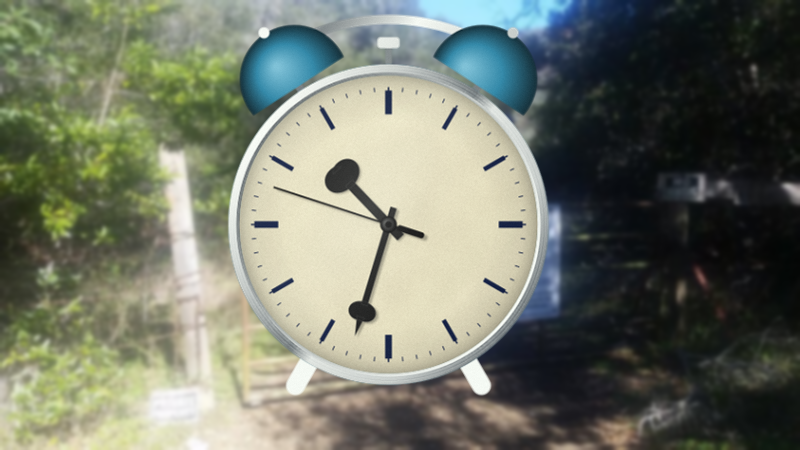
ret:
10:32:48
